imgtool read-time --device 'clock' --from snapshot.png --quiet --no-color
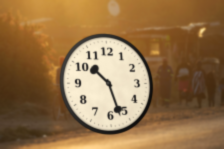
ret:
10:27
